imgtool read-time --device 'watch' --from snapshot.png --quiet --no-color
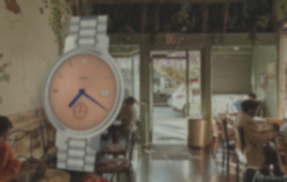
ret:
7:20
